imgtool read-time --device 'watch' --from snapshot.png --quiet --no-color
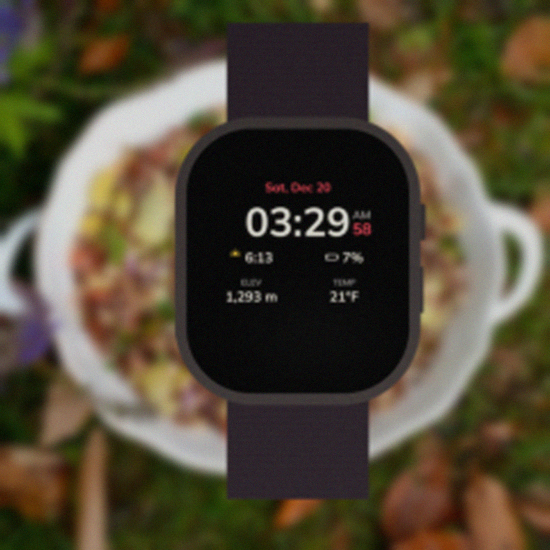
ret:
3:29
